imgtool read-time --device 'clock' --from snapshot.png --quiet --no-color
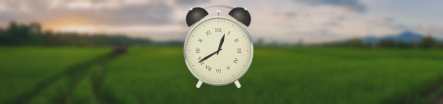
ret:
12:40
